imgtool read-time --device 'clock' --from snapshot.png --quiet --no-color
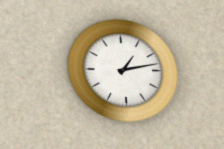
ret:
1:13
